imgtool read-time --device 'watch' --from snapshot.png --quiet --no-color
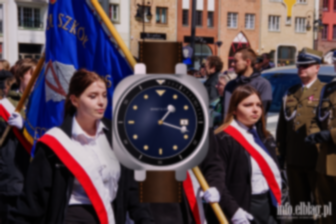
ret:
1:18
